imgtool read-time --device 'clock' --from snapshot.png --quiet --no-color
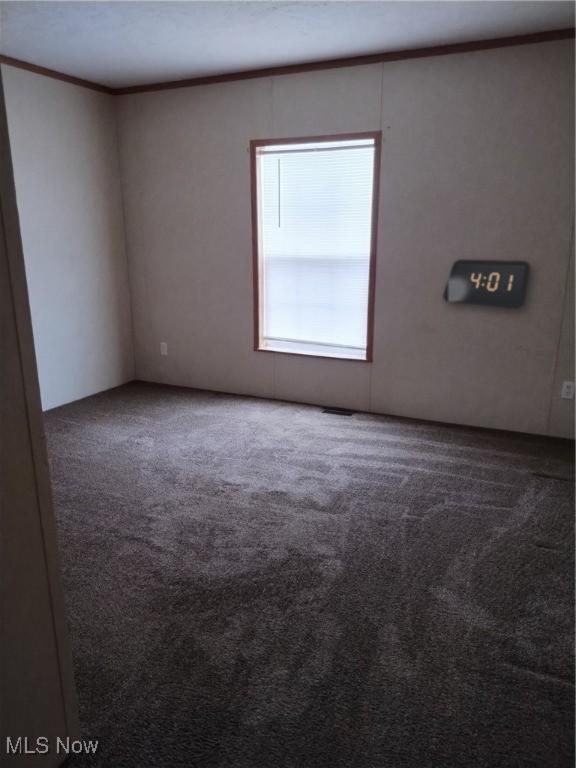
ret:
4:01
